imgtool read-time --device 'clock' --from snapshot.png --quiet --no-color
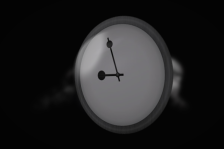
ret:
8:57
